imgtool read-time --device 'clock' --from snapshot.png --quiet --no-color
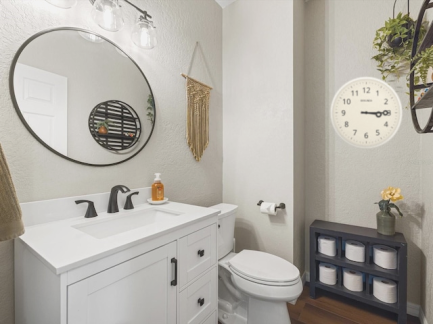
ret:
3:15
